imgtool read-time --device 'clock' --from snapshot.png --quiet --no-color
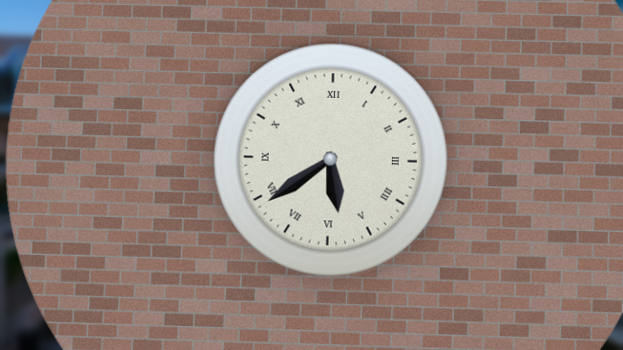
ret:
5:39
